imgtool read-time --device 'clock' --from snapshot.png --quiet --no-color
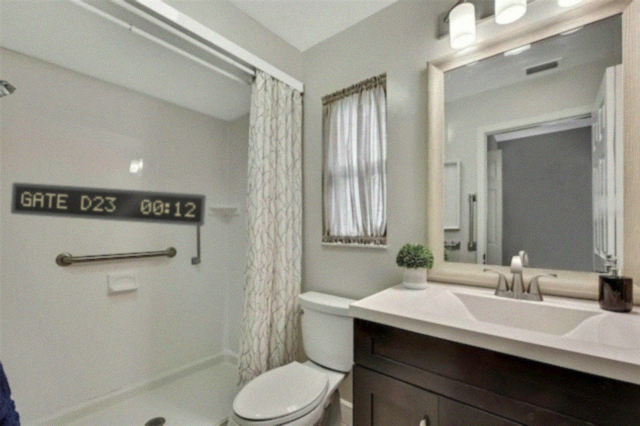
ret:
0:12
